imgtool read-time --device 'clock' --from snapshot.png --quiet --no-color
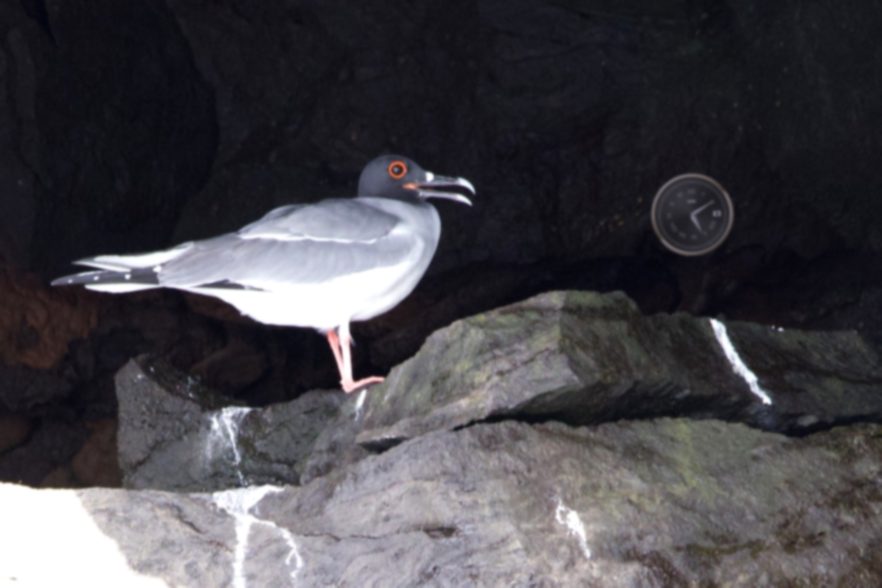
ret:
5:10
